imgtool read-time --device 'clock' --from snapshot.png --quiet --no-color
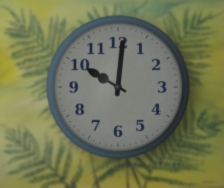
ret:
10:01
